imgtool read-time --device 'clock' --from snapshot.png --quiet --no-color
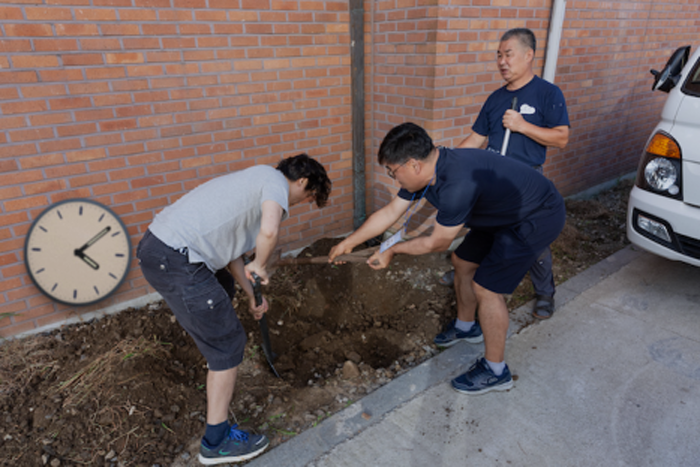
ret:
4:08
